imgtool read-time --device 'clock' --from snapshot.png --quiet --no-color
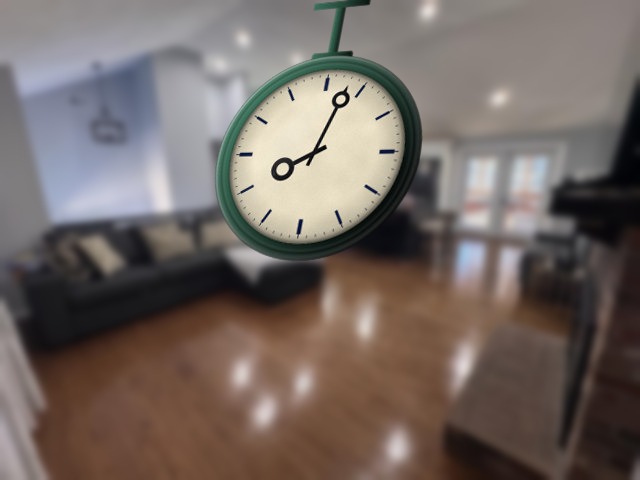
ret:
8:03
